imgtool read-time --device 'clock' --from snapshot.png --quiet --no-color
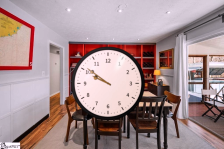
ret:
9:51
